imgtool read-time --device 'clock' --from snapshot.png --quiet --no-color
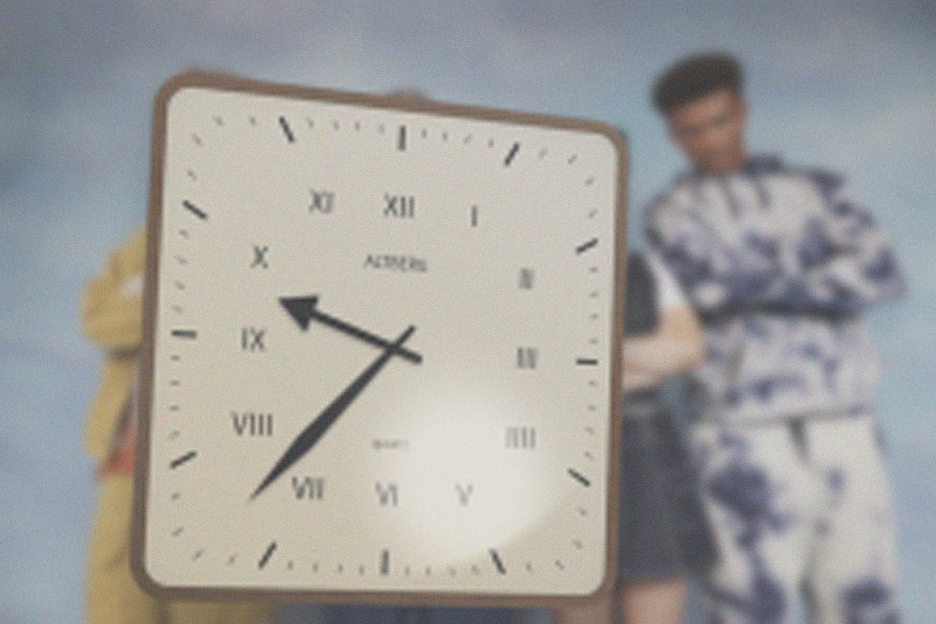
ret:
9:37
